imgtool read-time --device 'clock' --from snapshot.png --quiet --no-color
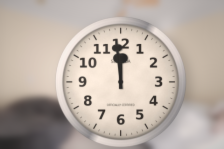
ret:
11:59
